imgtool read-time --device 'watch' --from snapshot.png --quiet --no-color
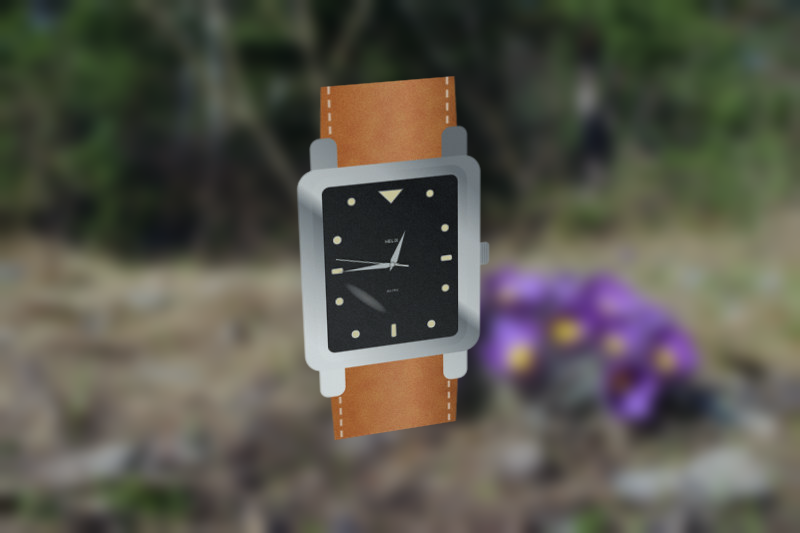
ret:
12:44:47
